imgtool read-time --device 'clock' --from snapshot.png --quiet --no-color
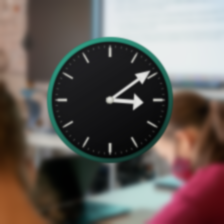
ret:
3:09
